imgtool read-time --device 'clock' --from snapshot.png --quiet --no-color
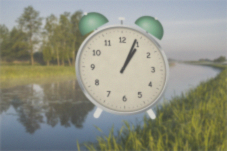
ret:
1:04
